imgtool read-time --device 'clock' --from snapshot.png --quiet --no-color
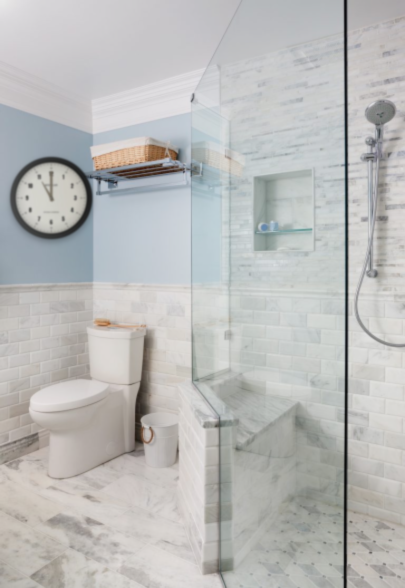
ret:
11:00
